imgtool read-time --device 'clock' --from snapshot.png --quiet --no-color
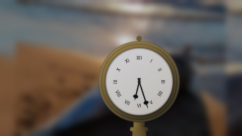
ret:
6:27
